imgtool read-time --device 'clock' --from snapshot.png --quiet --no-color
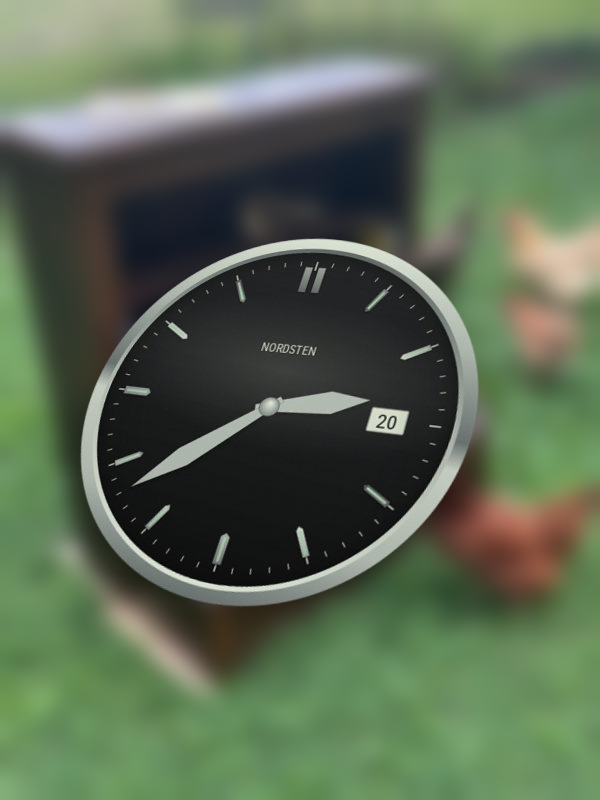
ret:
2:38
